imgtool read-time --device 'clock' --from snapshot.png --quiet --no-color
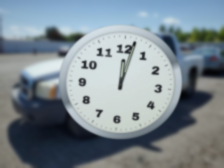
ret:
12:02
